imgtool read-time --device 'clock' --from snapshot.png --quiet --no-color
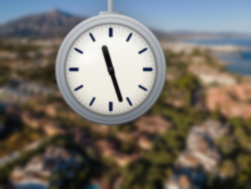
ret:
11:27
